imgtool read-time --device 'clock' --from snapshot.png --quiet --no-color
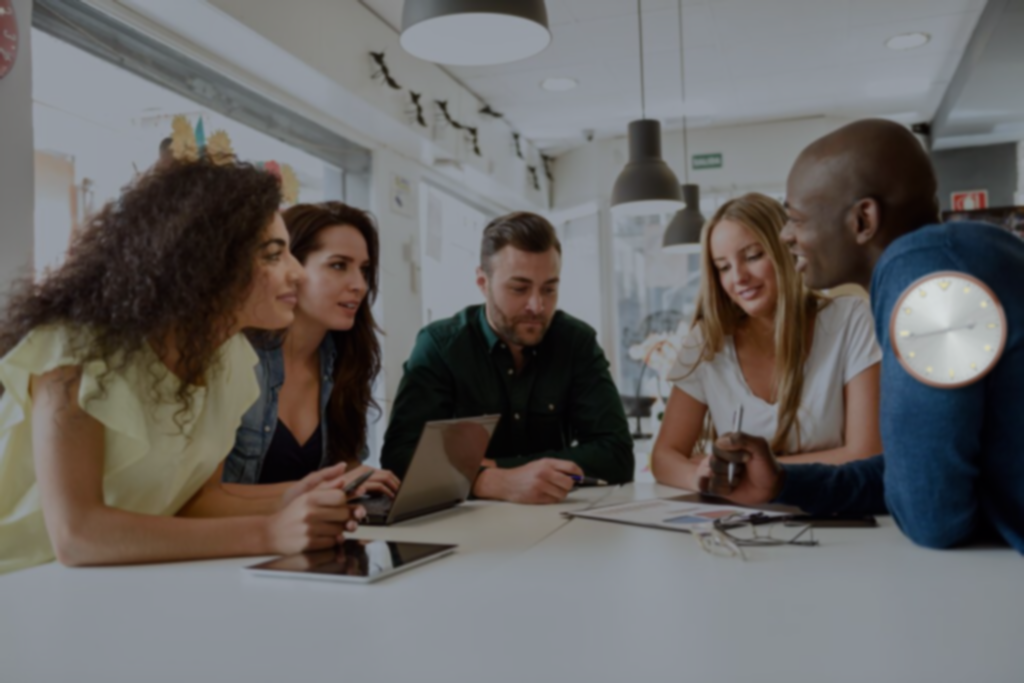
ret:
2:44
